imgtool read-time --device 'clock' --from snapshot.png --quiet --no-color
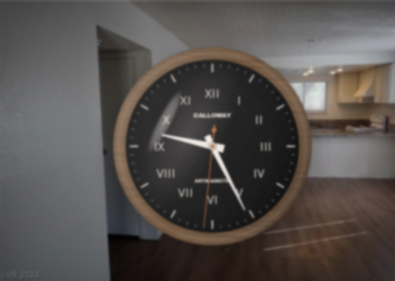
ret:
9:25:31
